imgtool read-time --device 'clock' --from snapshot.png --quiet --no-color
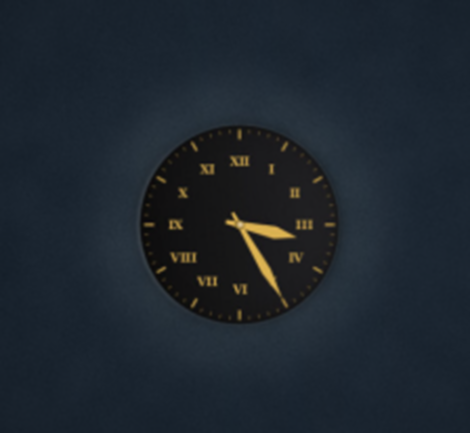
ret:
3:25
